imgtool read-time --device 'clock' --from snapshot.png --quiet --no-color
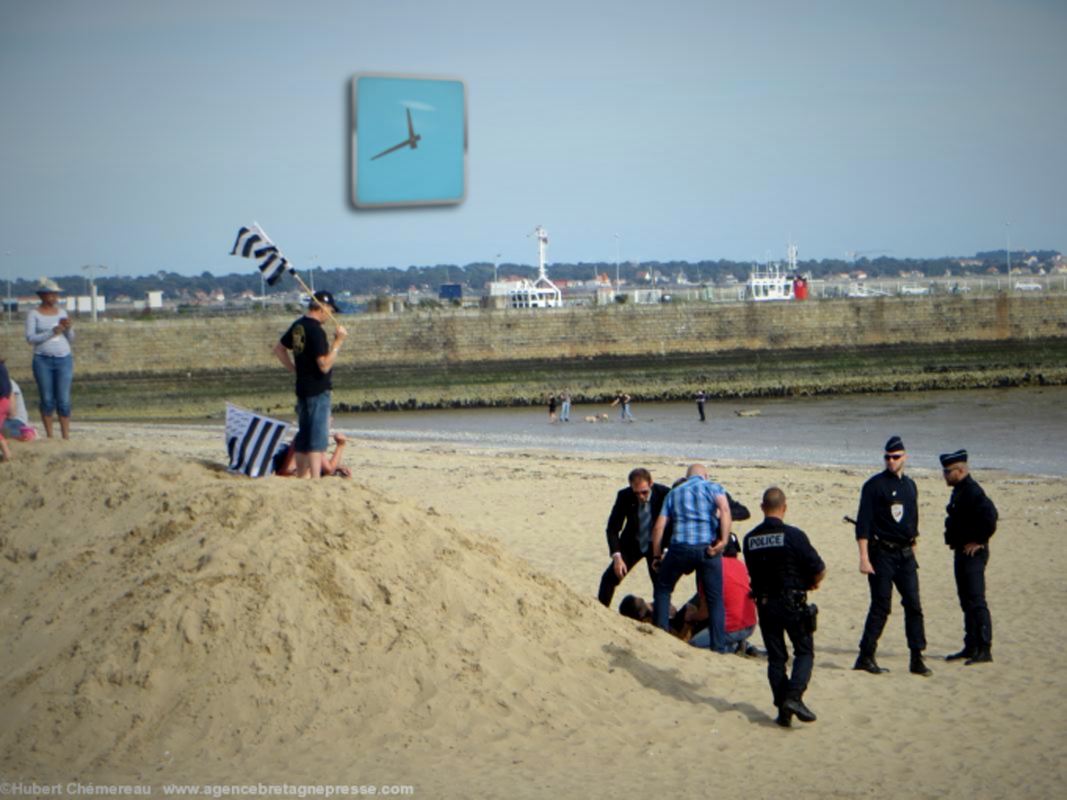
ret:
11:41
